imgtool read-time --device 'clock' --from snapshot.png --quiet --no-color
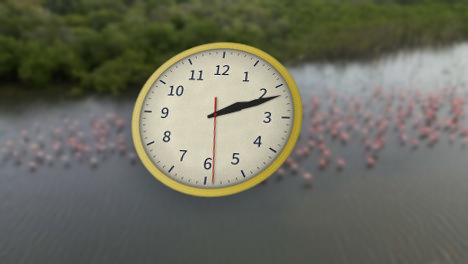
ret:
2:11:29
